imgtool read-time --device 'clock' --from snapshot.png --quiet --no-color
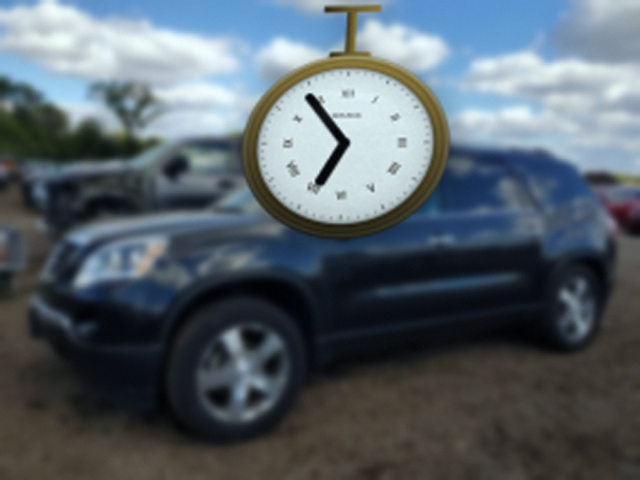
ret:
6:54
